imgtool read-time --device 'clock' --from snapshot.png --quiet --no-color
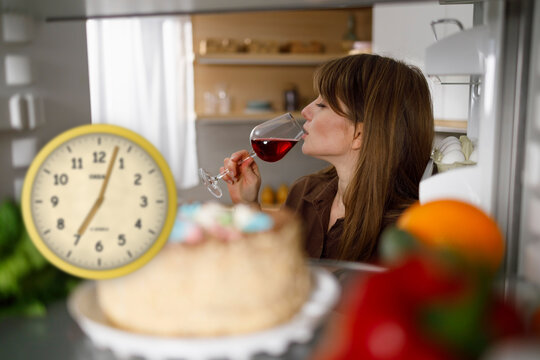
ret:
7:03
